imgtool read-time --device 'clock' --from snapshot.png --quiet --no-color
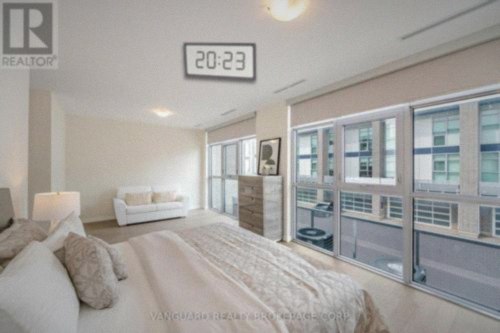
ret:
20:23
